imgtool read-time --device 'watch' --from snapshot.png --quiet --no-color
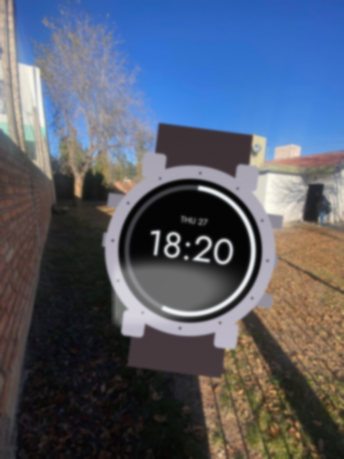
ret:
18:20
